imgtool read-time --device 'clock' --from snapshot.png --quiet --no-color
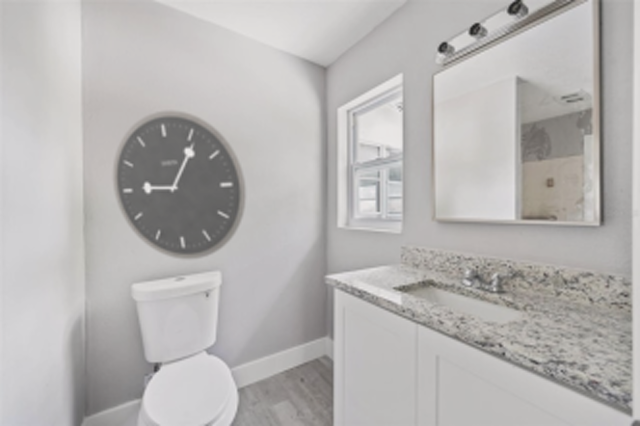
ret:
9:06
